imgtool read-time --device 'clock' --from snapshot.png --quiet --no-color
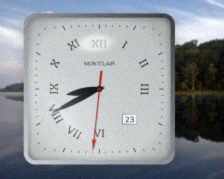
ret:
8:40:31
